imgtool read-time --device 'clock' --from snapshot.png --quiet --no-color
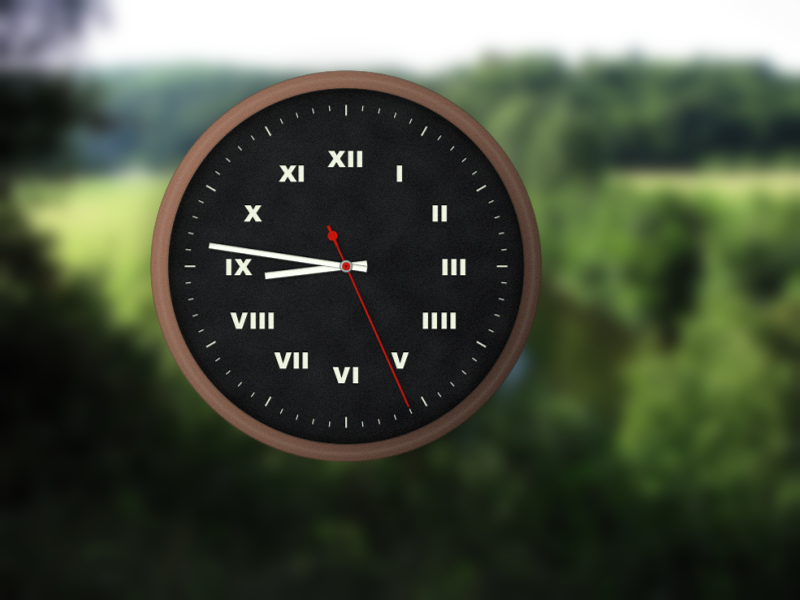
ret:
8:46:26
